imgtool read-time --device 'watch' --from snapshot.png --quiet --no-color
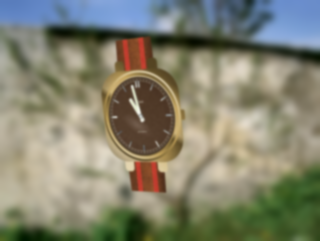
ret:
10:58
